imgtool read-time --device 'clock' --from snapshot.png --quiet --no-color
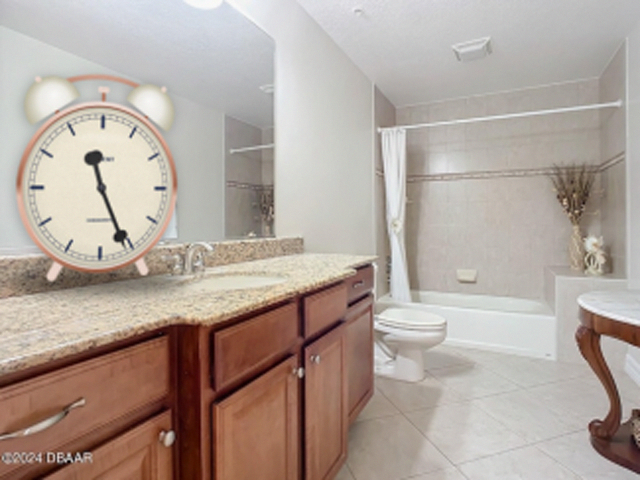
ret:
11:26
